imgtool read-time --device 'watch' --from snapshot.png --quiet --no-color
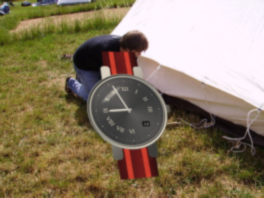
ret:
8:56
